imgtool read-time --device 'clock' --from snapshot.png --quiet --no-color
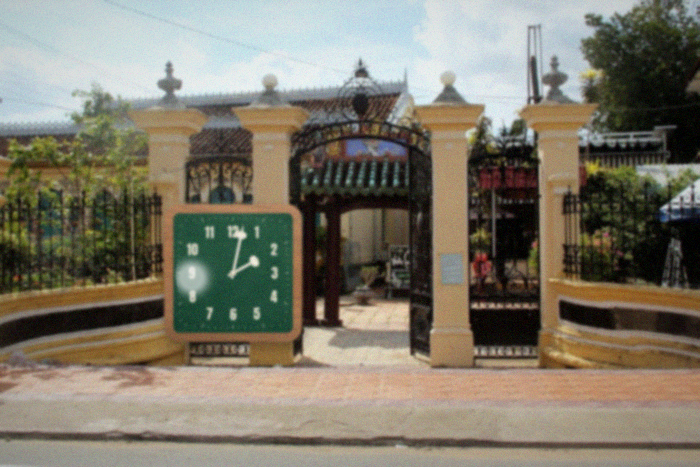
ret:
2:02
